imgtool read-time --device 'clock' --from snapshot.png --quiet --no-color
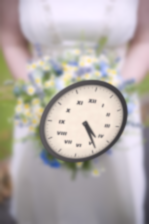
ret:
4:24
